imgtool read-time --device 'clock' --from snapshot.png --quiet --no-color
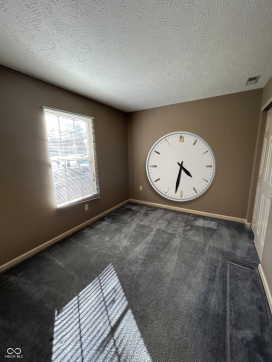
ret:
4:32
